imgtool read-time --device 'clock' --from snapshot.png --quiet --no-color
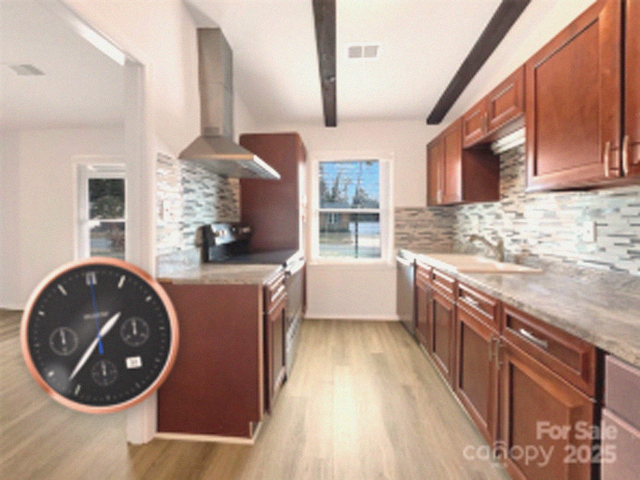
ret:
1:37
